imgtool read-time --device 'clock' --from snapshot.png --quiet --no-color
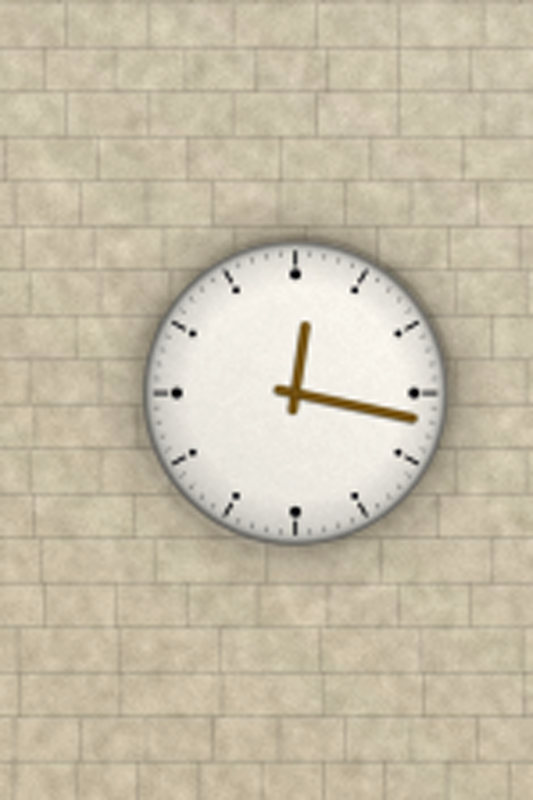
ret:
12:17
